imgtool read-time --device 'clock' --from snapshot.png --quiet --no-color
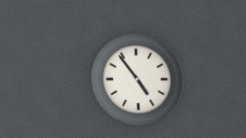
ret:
4:54
